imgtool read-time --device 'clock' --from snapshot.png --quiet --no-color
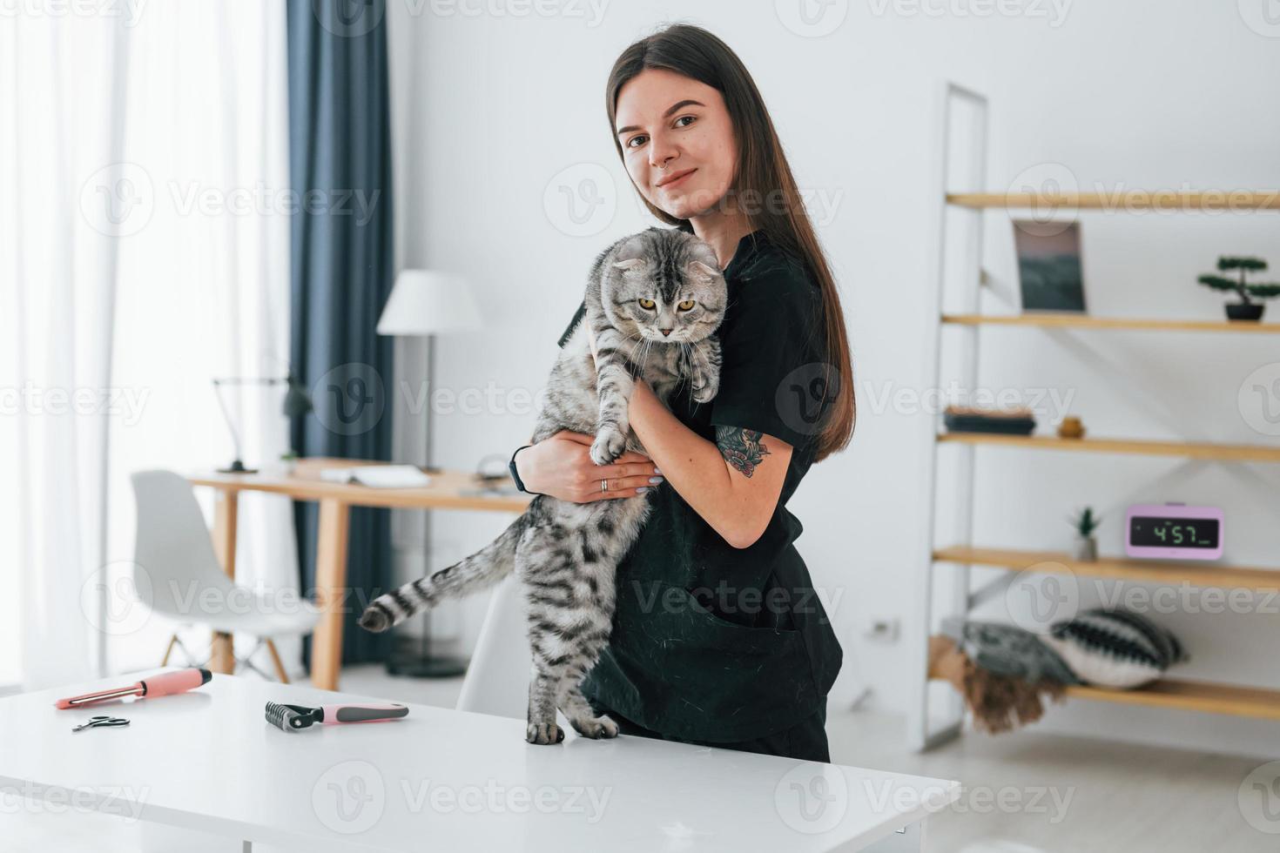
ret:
4:57
